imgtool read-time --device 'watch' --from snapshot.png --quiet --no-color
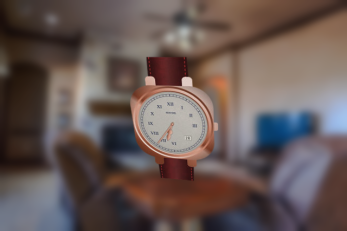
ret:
6:36
